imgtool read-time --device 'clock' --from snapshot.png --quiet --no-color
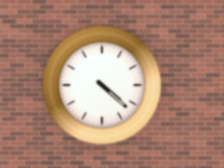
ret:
4:22
